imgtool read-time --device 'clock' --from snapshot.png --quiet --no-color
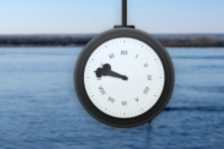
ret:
9:47
